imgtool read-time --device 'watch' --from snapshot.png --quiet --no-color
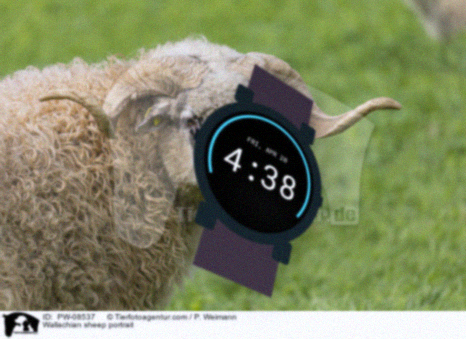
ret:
4:38
